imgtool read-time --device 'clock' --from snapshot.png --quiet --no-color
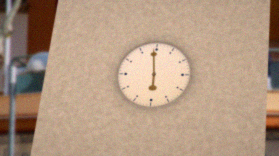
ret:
5:59
